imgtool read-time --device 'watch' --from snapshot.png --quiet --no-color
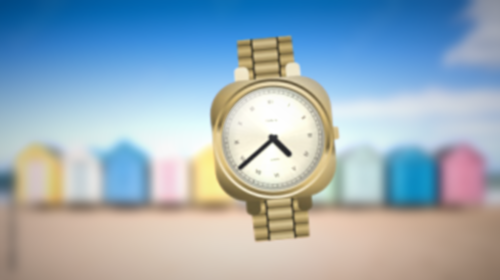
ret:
4:39
